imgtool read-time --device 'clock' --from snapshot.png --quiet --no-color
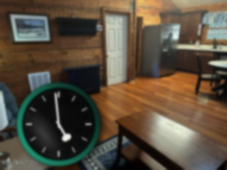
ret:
4:59
